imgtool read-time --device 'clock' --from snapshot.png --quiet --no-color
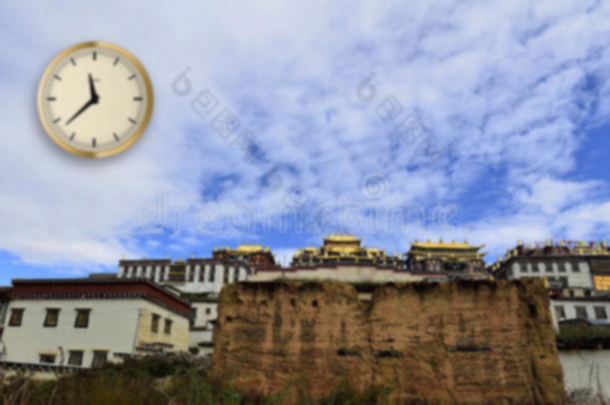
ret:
11:38
